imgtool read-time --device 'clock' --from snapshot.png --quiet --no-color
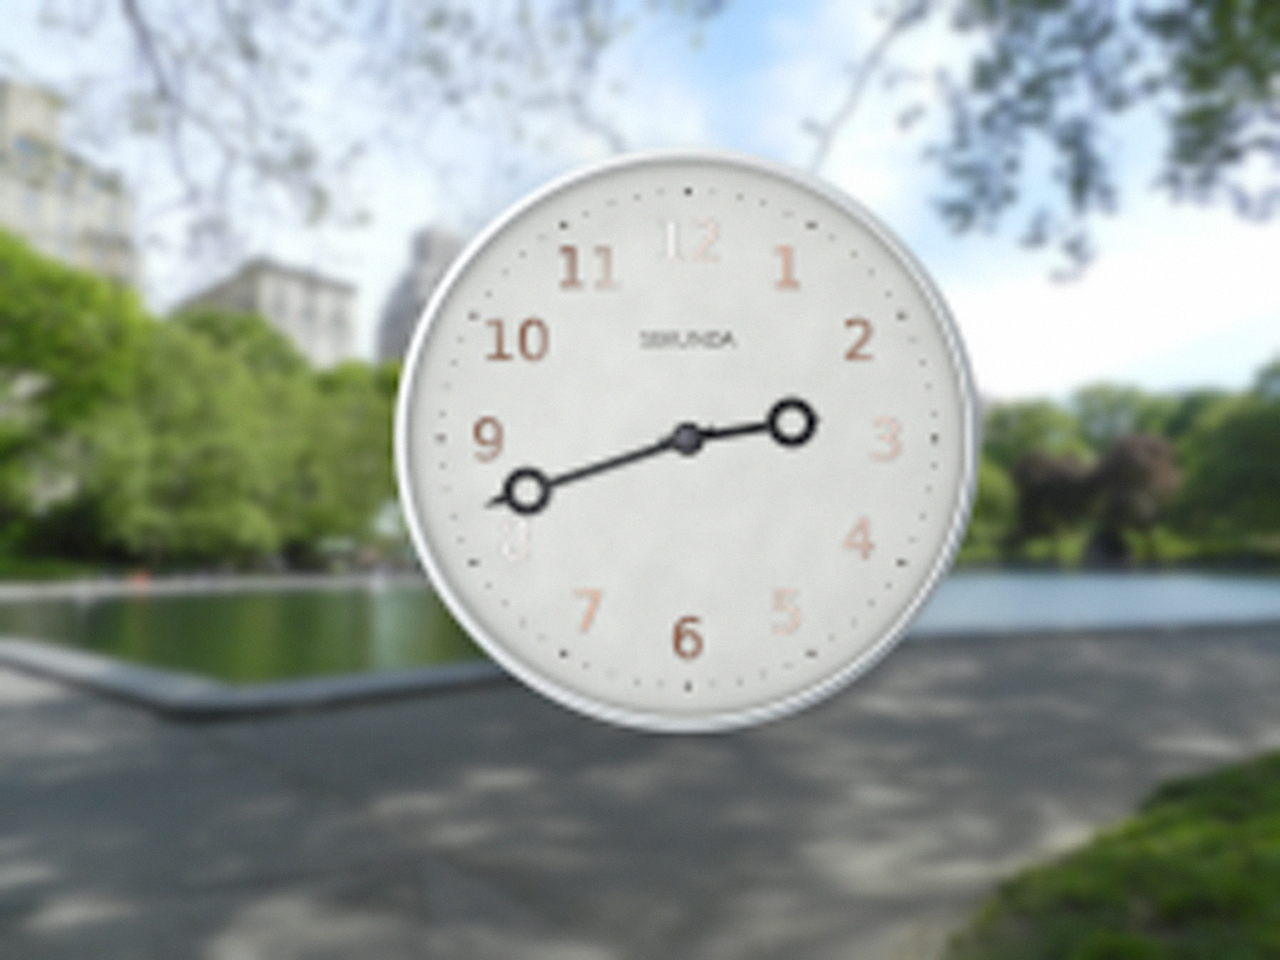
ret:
2:42
